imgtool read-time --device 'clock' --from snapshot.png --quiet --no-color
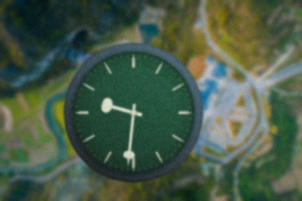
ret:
9:31
